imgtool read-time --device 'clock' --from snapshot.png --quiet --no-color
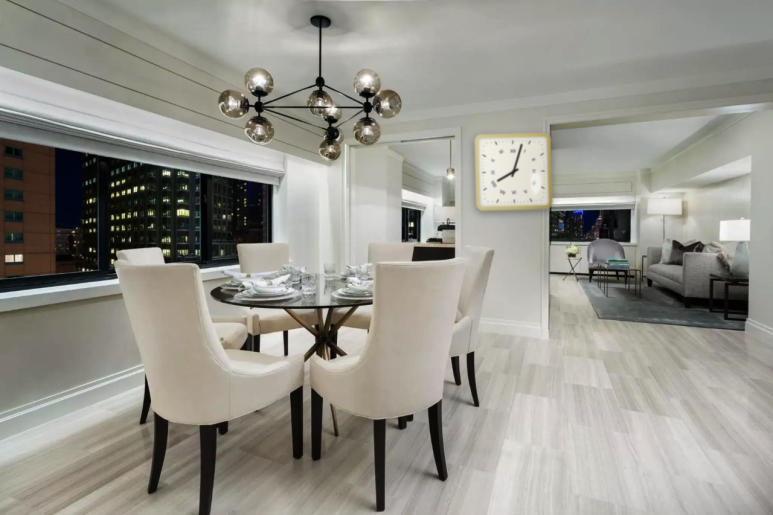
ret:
8:03
